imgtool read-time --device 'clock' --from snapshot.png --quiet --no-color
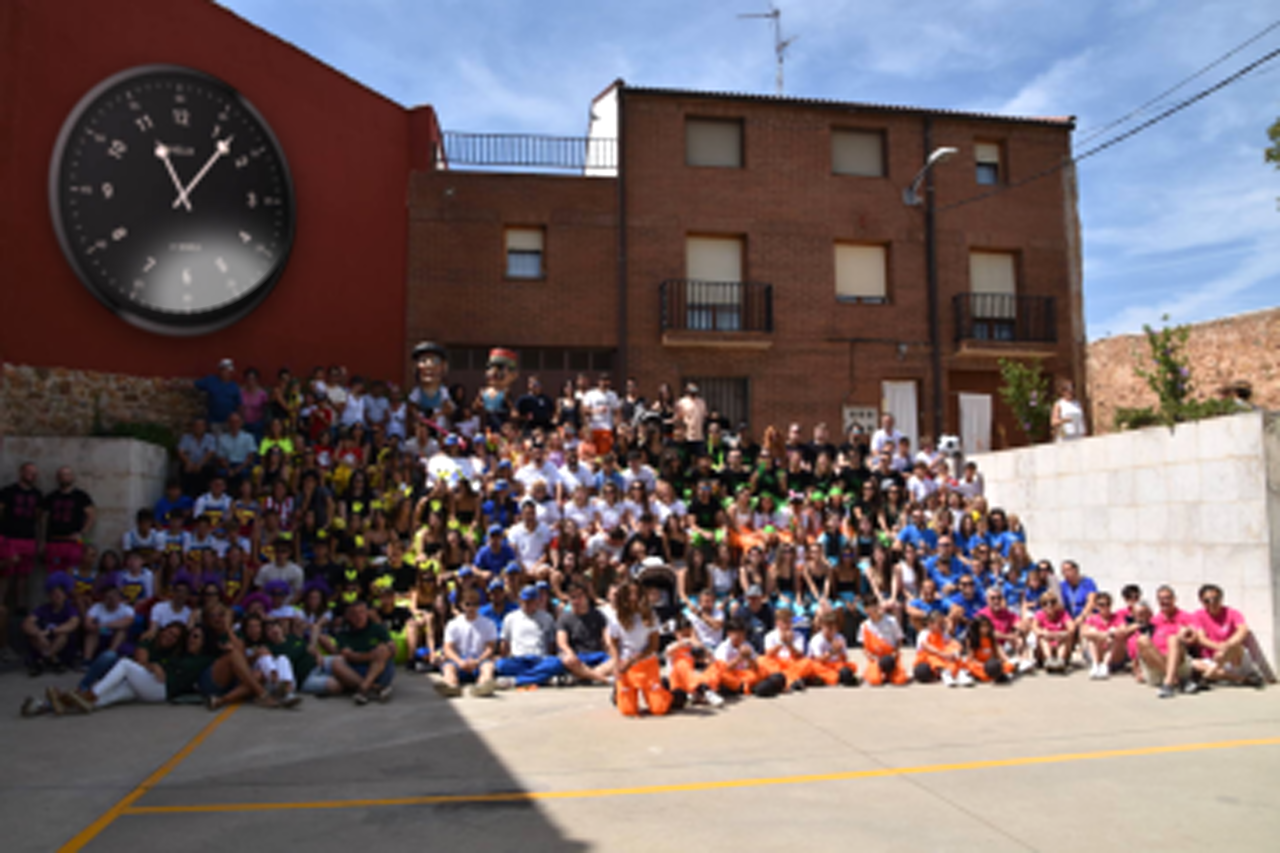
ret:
11:07
